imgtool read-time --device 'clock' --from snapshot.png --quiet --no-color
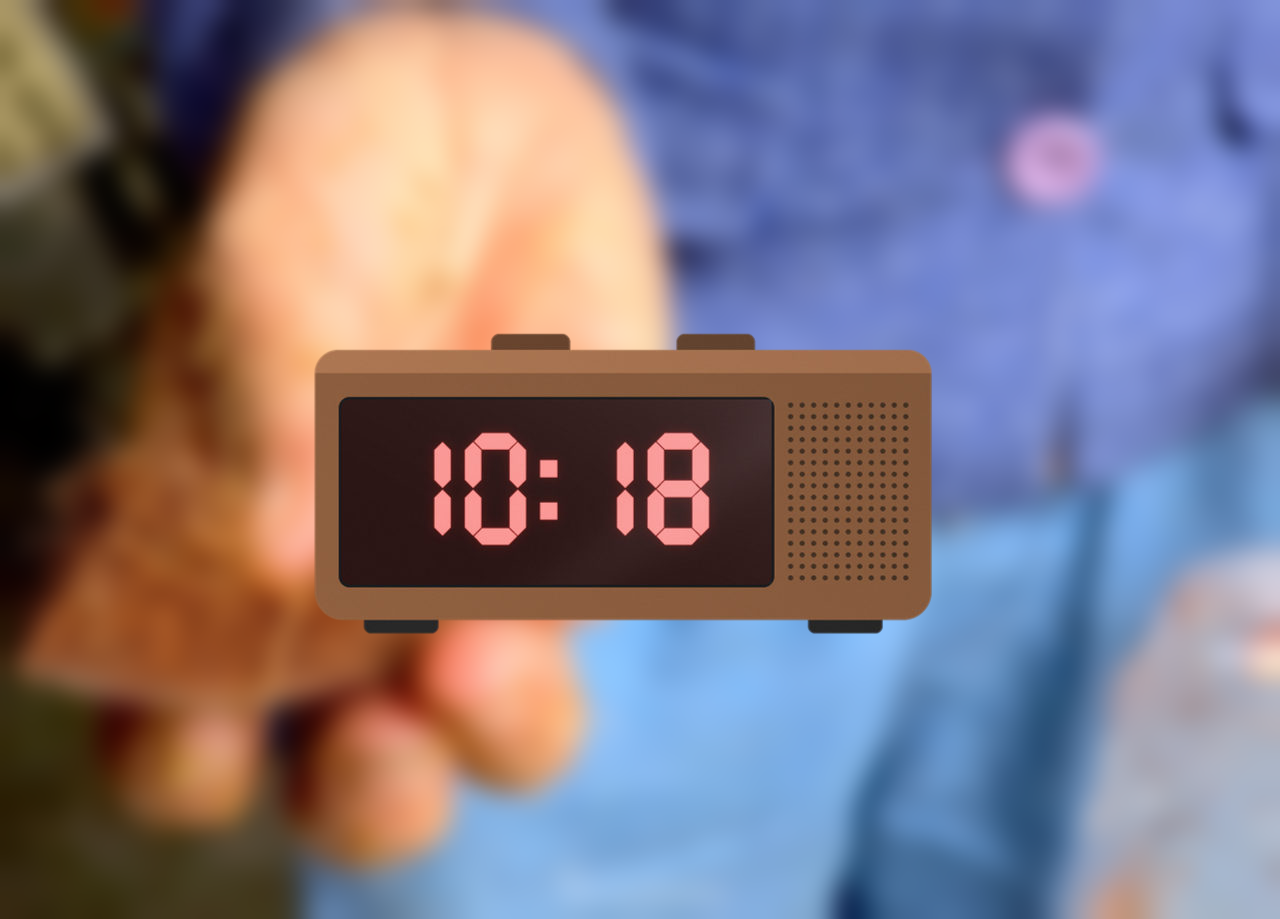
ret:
10:18
